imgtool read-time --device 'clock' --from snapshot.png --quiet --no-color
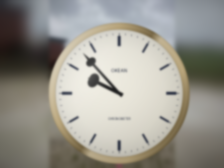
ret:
9:53
